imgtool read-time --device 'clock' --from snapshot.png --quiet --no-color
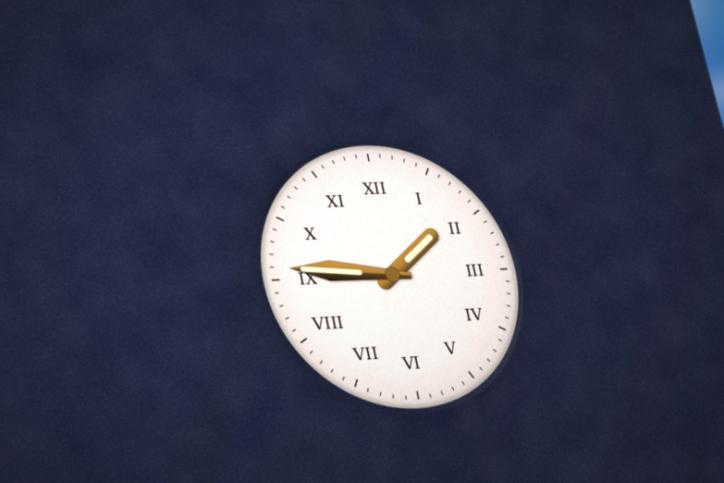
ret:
1:46
